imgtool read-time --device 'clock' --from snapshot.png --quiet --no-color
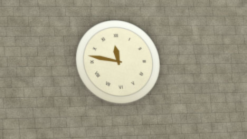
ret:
11:47
